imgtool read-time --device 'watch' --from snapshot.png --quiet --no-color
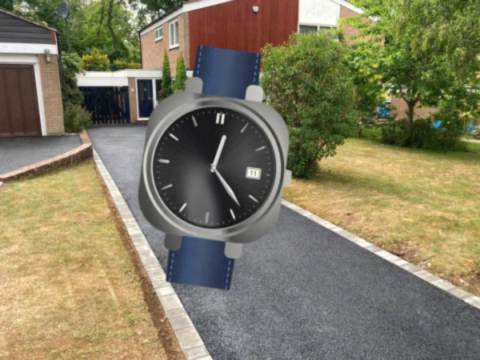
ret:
12:23
